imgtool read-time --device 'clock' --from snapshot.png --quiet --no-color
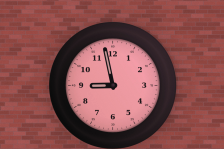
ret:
8:58
